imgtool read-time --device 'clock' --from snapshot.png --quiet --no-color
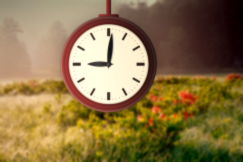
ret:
9:01
